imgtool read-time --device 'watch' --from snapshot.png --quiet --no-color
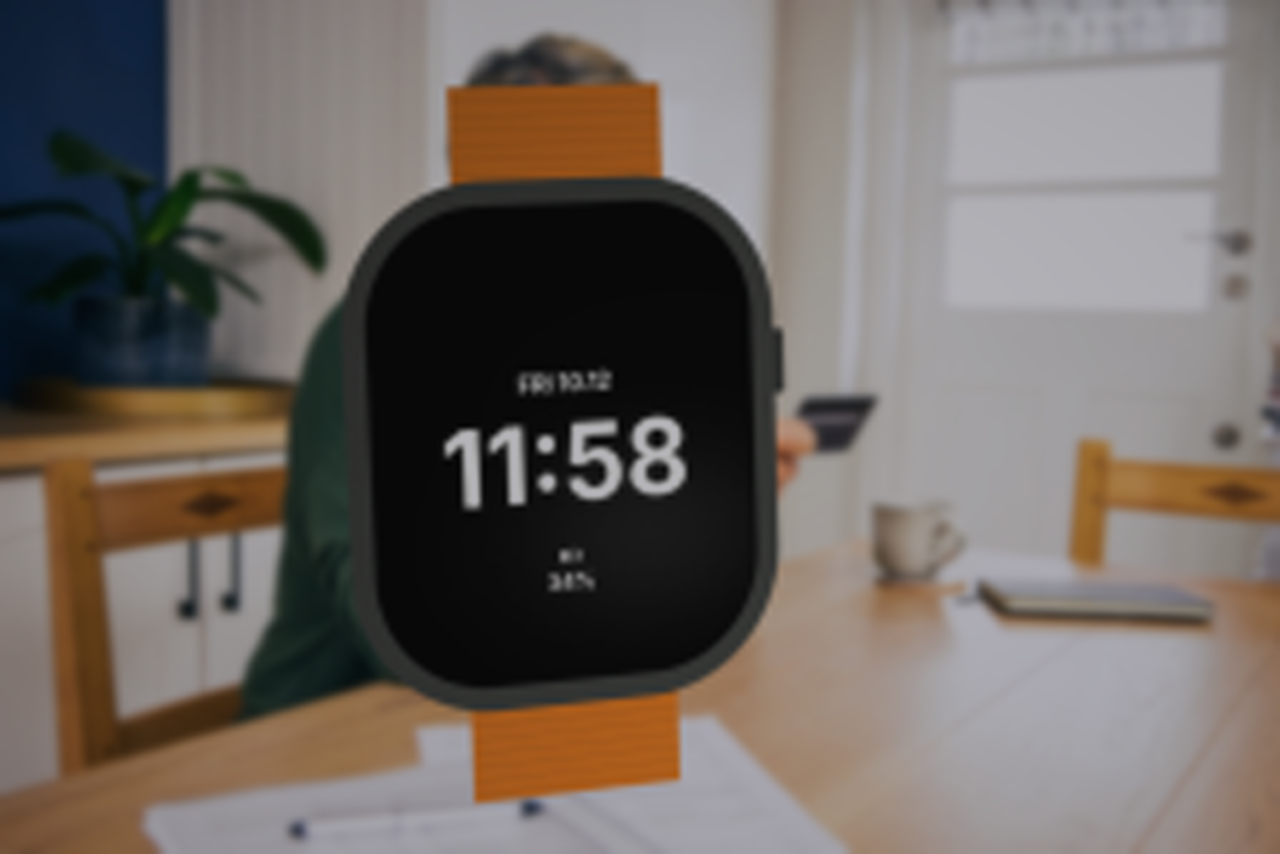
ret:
11:58
